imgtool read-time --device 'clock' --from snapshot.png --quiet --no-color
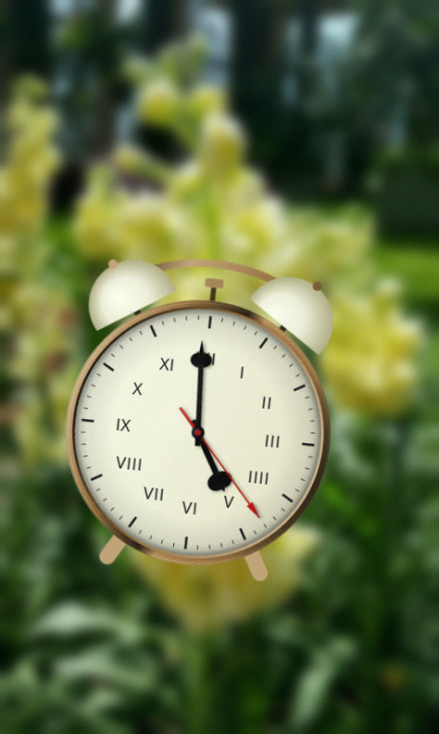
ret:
4:59:23
